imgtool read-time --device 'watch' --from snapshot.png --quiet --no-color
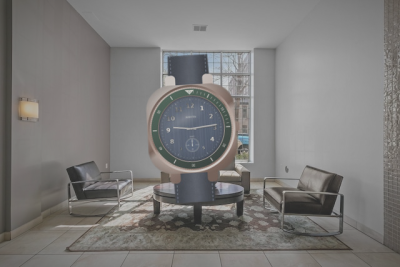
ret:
9:14
